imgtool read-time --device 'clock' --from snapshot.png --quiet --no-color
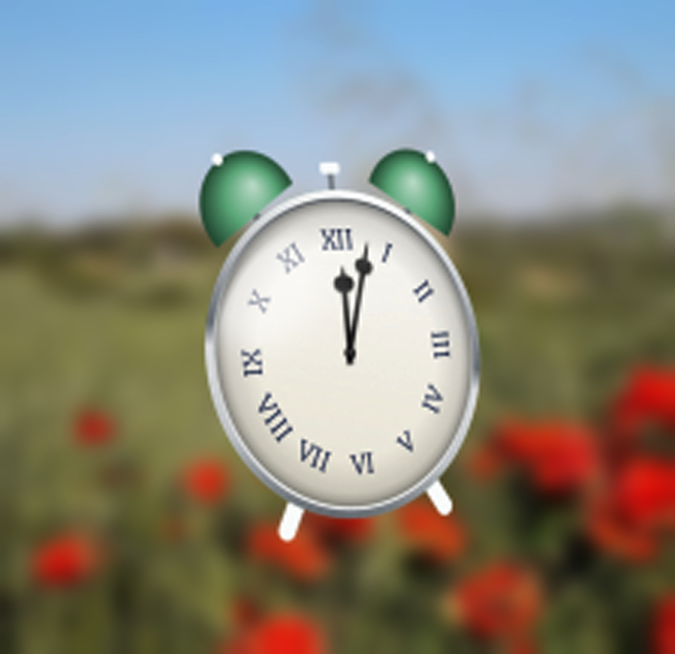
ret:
12:03
